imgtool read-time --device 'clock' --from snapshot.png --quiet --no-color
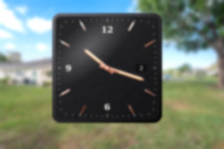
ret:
10:18
